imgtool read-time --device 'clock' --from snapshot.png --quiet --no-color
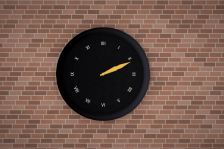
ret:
2:11
